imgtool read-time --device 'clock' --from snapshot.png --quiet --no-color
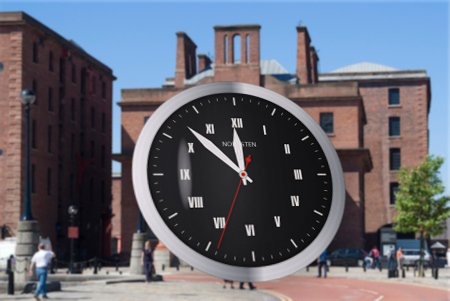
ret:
11:52:34
